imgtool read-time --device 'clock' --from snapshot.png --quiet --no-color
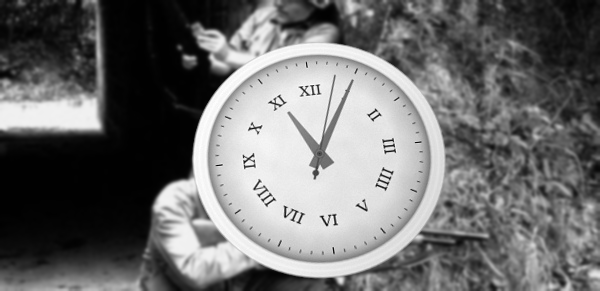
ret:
11:05:03
